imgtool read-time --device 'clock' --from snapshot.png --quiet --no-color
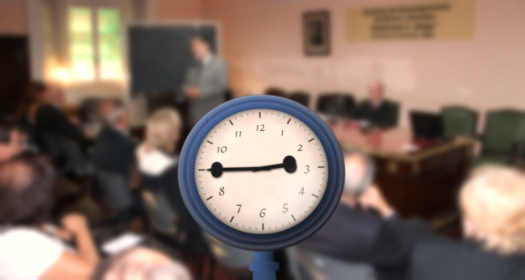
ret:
2:45
